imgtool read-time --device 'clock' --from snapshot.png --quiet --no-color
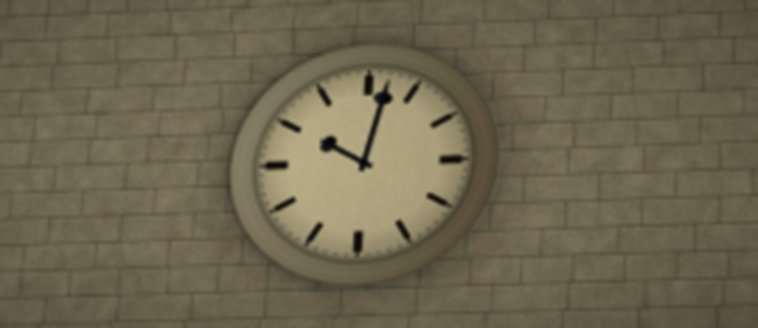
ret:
10:02
